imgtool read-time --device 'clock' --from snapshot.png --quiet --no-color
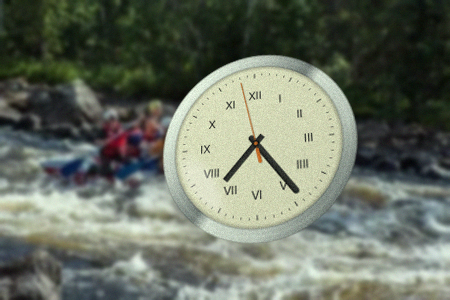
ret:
7:23:58
